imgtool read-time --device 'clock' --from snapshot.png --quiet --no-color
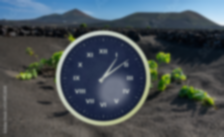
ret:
1:09
